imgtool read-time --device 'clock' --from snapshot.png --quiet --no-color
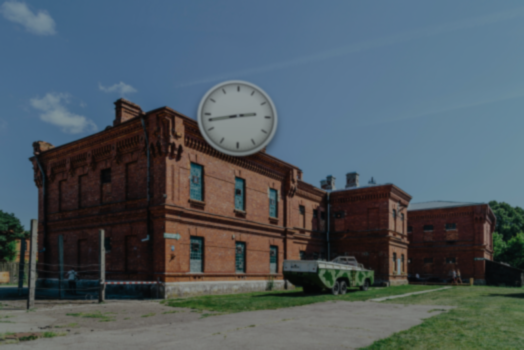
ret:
2:43
